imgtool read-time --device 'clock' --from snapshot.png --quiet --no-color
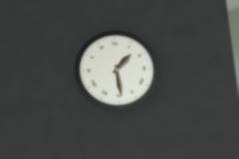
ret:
1:29
